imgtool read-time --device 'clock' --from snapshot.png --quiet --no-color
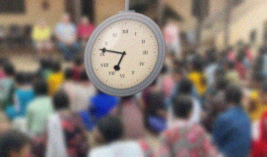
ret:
6:47
